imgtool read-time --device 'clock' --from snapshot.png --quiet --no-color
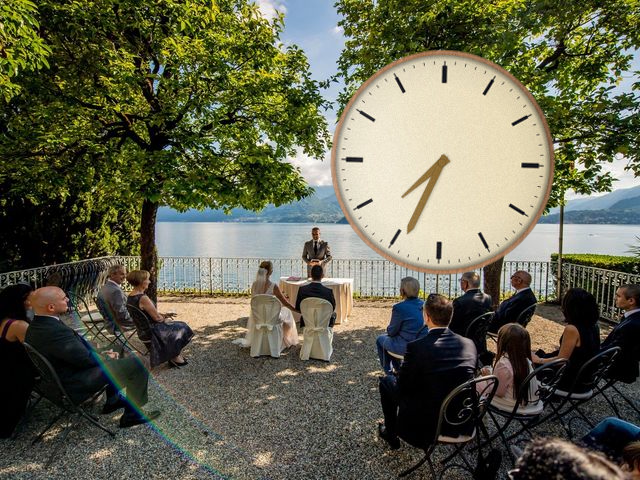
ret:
7:34
